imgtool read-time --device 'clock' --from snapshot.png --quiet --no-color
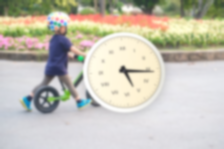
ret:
5:16
